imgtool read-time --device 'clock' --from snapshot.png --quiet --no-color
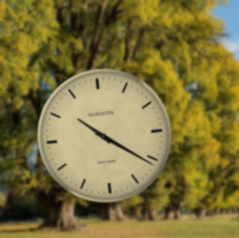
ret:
10:21
